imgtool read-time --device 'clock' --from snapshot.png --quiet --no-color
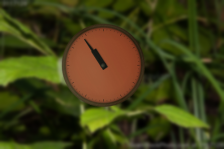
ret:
10:54
